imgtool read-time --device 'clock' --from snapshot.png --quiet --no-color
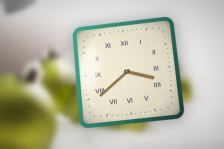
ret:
3:39
